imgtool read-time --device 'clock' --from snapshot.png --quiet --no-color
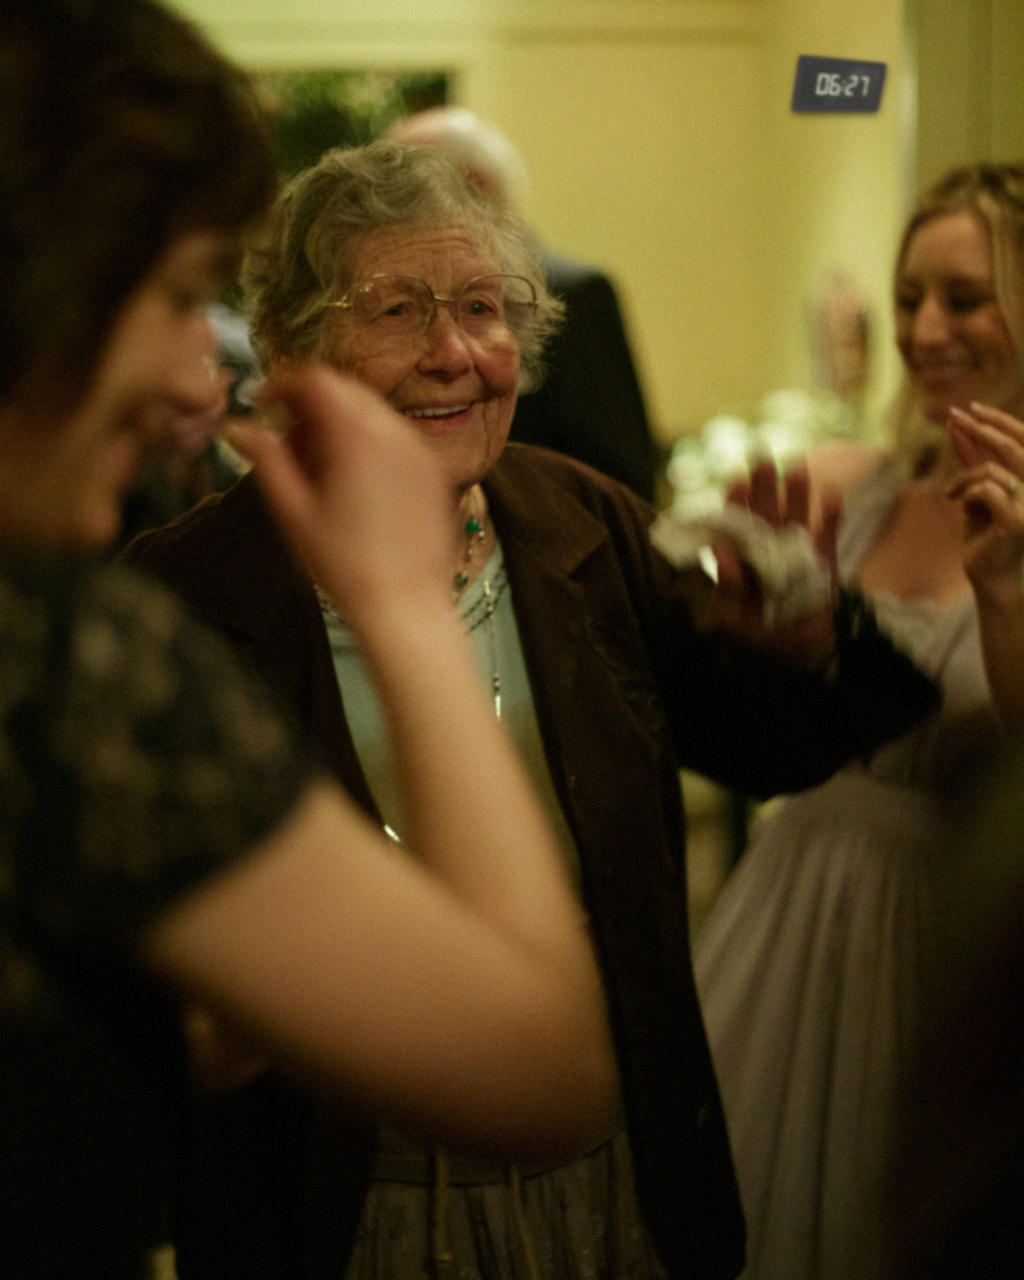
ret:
6:27
